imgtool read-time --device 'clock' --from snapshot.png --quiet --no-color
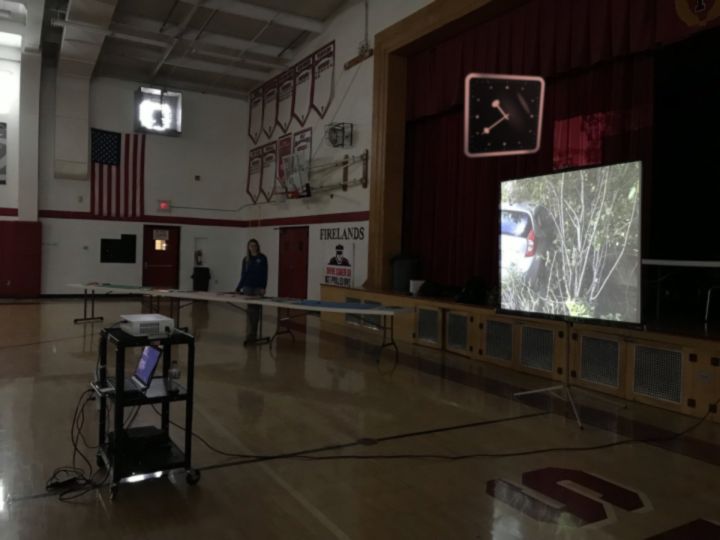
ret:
10:39
